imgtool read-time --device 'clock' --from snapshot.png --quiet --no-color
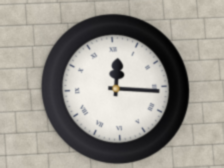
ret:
12:16
